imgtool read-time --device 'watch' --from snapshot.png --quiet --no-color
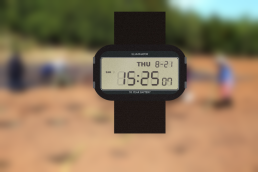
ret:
15:25:07
